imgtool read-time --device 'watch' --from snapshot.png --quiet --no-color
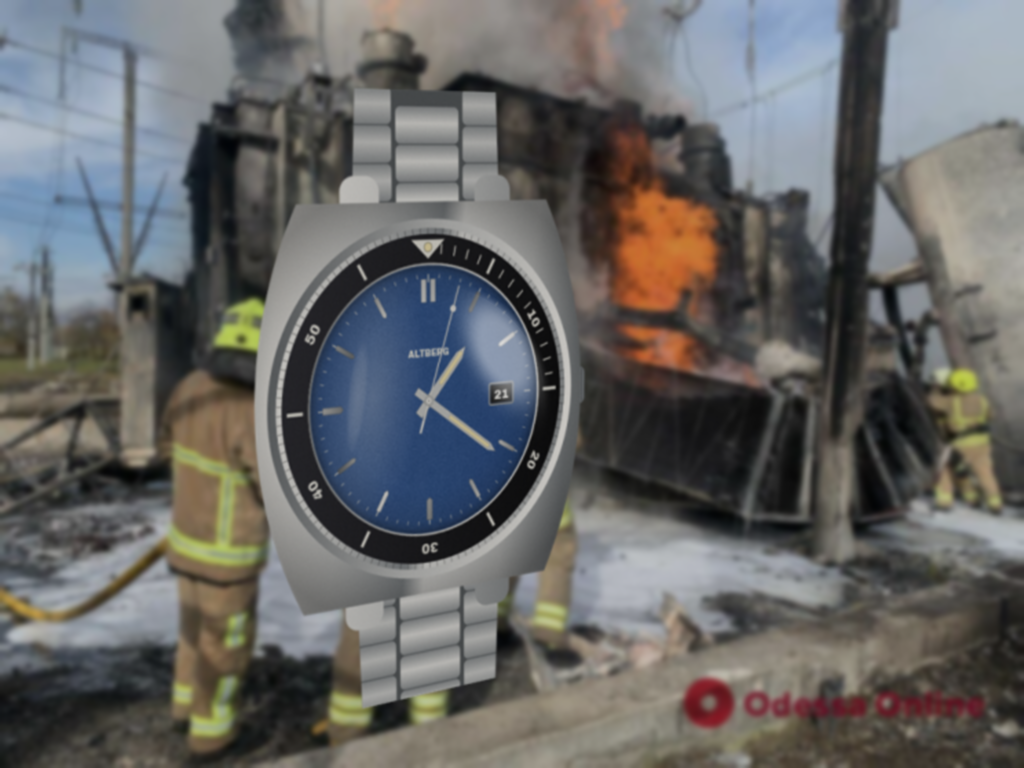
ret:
1:21:03
